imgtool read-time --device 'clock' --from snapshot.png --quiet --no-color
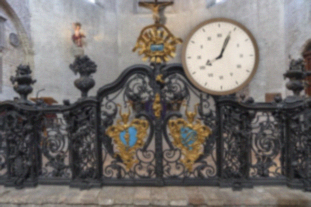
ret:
8:04
